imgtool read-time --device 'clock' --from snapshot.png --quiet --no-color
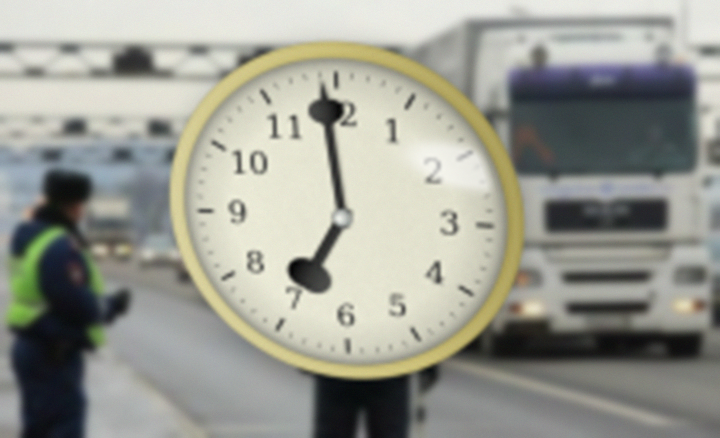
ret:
6:59
